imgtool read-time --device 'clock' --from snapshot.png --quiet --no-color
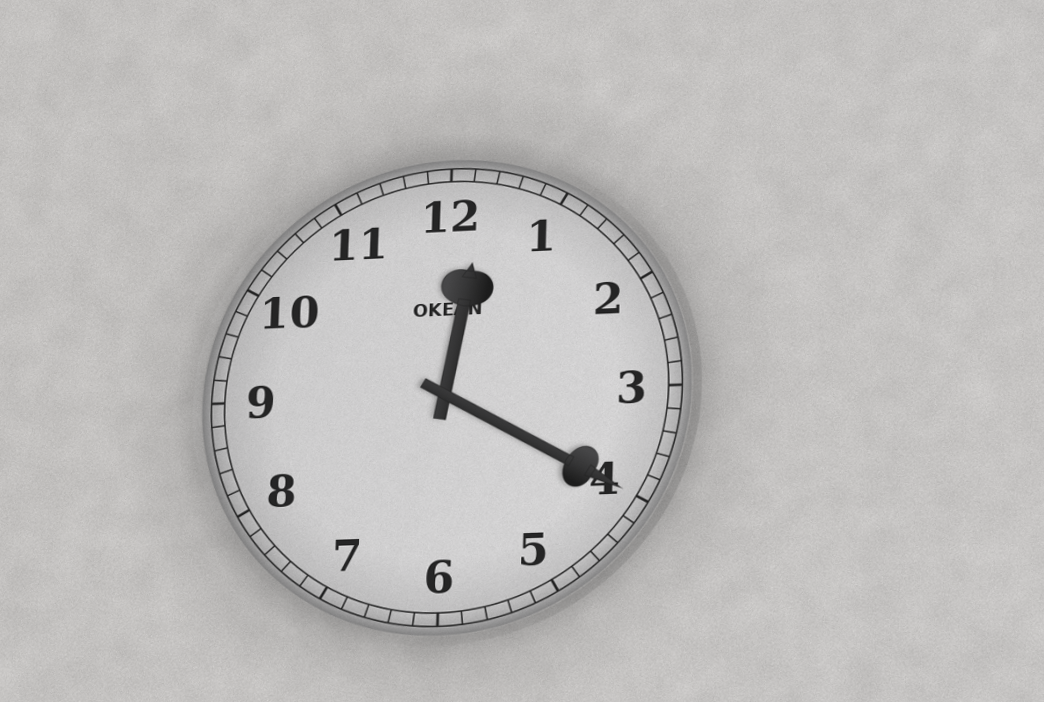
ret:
12:20
